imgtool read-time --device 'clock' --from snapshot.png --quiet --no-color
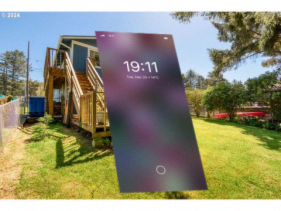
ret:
19:11
